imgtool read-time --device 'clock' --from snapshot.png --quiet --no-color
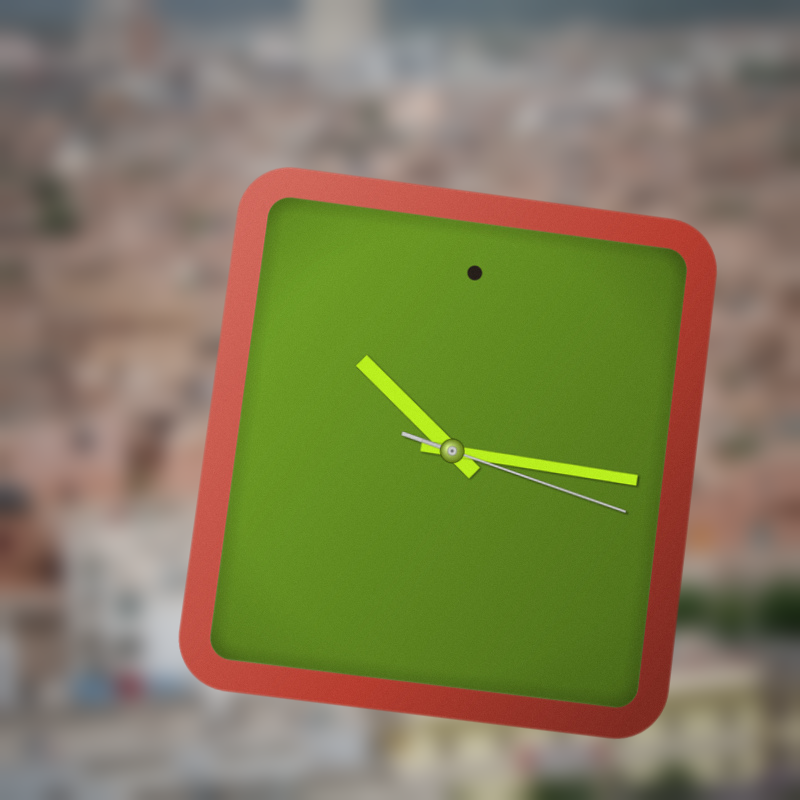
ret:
10:15:17
